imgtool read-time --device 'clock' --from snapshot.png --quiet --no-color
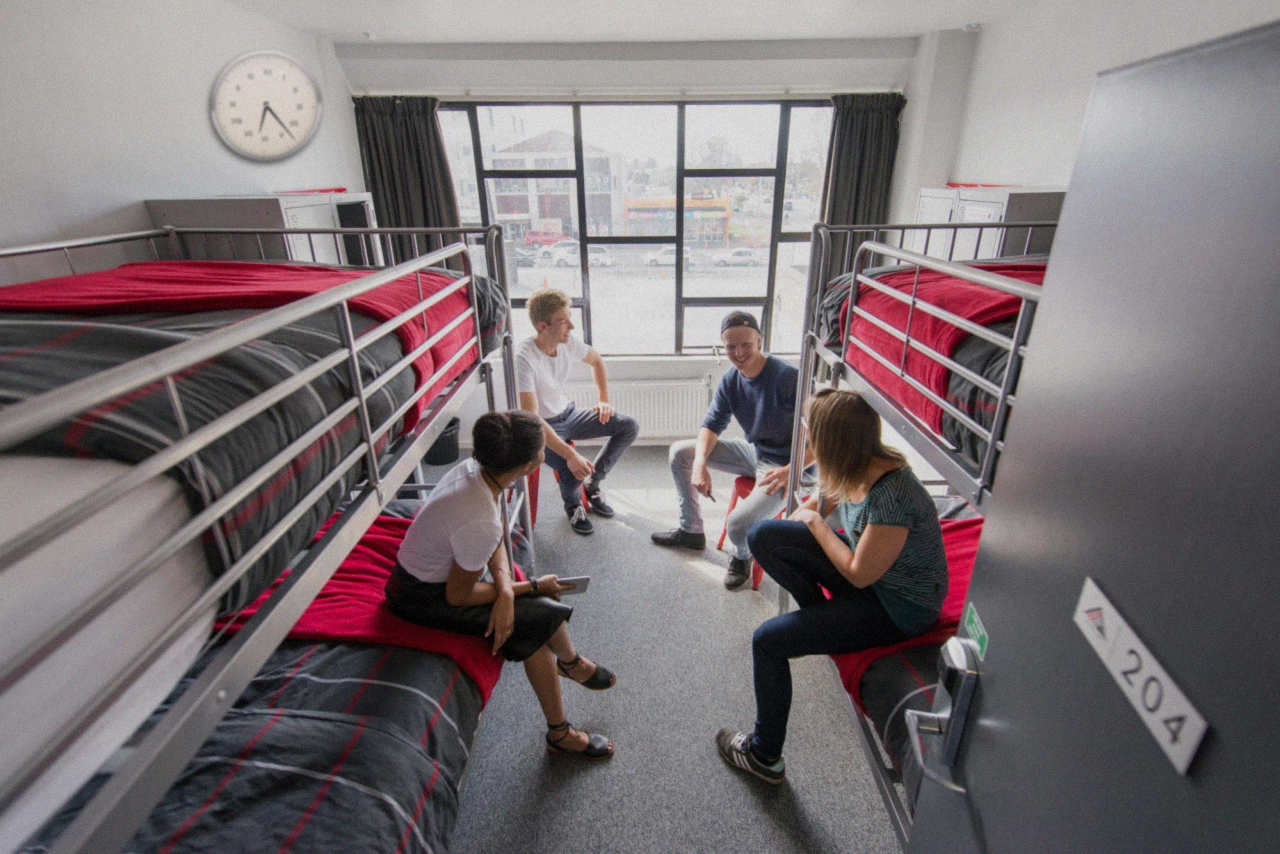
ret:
6:23
